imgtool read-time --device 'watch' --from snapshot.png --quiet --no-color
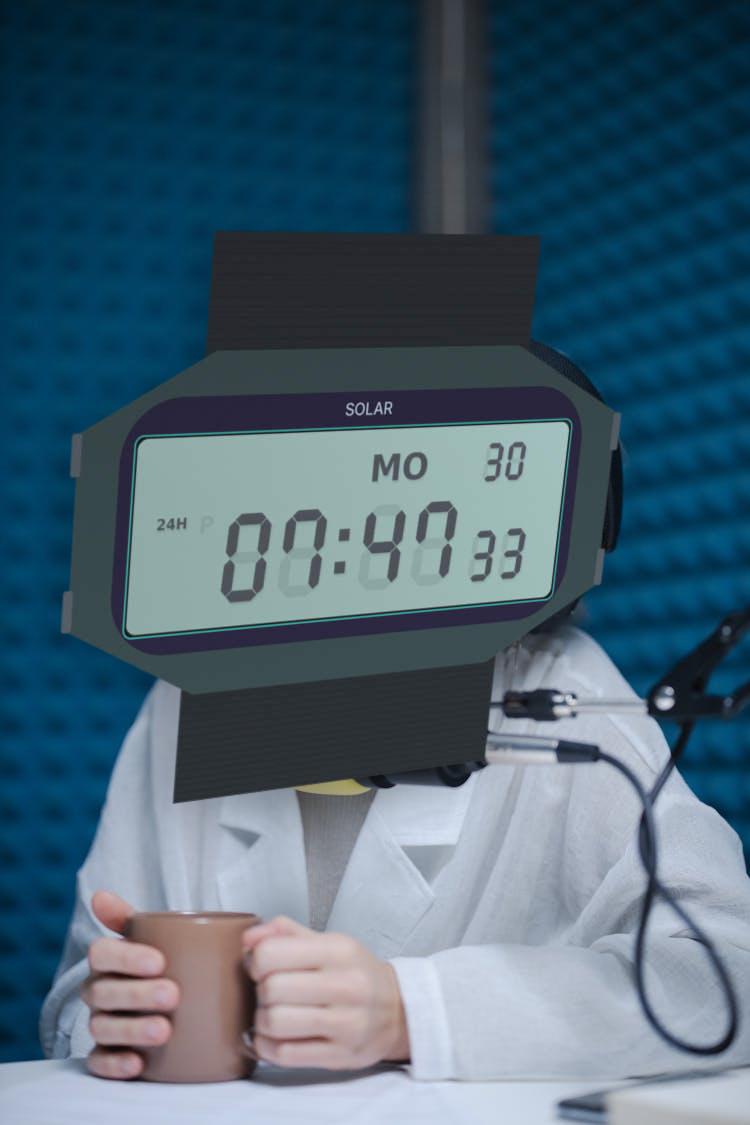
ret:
7:47:33
